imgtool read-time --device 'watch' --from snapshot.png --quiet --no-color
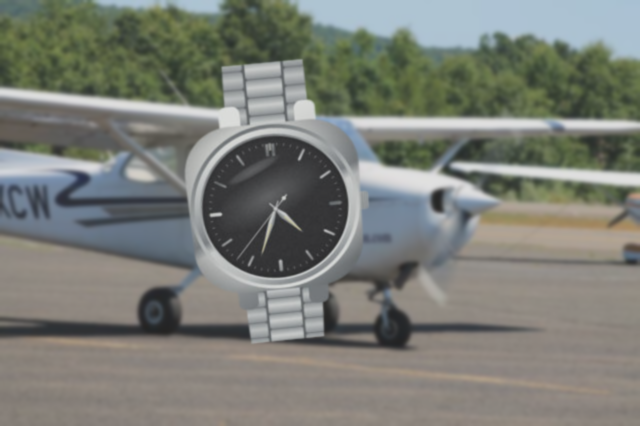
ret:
4:33:37
